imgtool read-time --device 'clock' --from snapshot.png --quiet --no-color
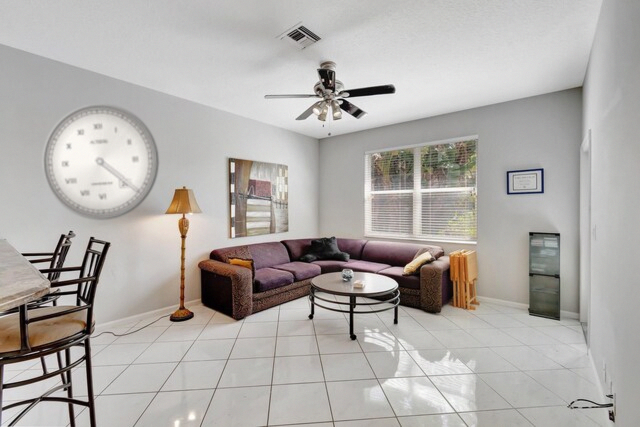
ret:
4:22
